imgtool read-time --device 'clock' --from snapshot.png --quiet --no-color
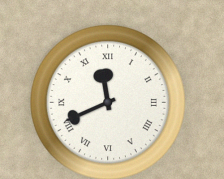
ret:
11:41
